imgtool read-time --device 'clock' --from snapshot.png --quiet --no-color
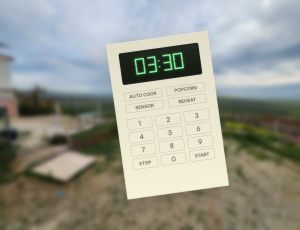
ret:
3:30
